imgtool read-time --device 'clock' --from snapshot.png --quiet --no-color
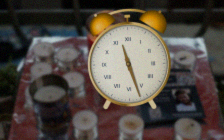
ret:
11:27
